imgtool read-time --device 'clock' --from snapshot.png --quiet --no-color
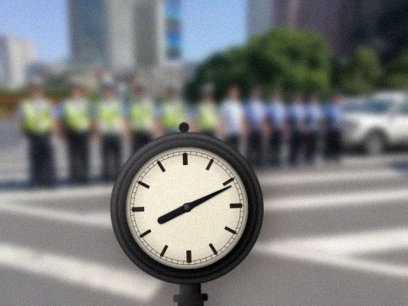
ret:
8:11
